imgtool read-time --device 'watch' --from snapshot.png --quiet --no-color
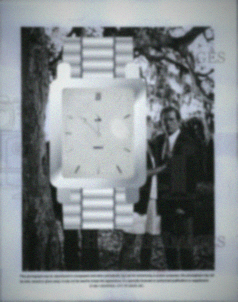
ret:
11:52
